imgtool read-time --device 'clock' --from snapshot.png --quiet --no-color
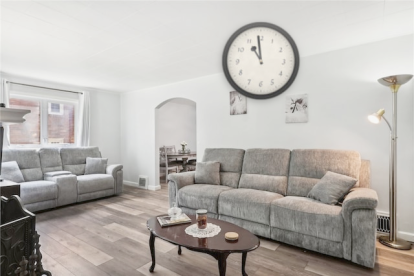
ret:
10:59
